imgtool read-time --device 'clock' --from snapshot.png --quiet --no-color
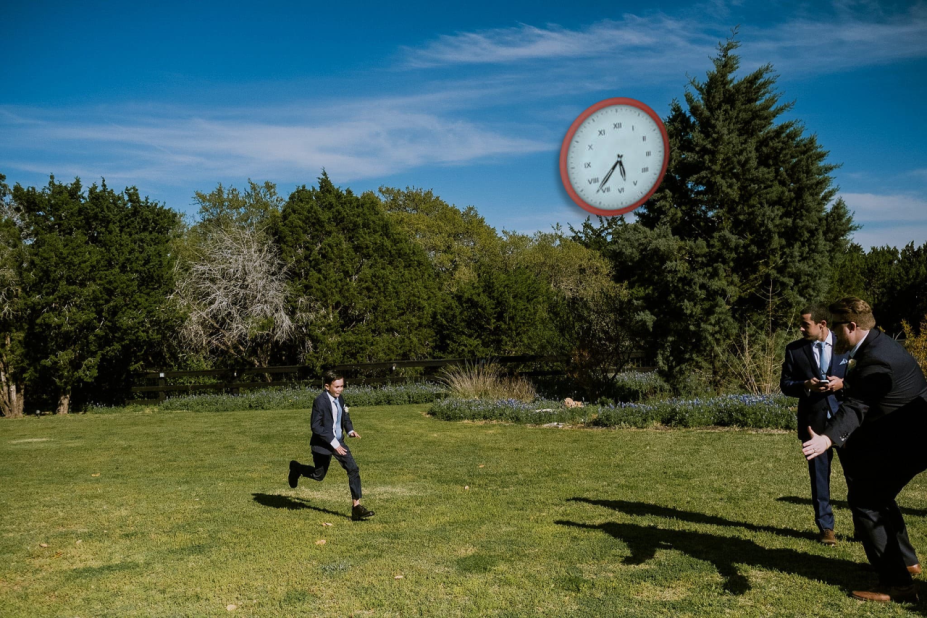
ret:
5:37
